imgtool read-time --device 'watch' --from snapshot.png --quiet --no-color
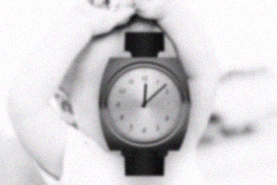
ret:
12:08
